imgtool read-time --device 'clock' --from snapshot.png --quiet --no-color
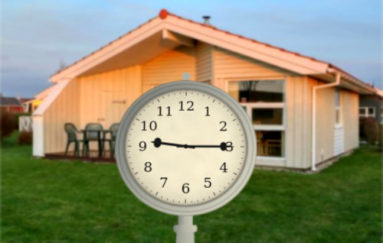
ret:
9:15
